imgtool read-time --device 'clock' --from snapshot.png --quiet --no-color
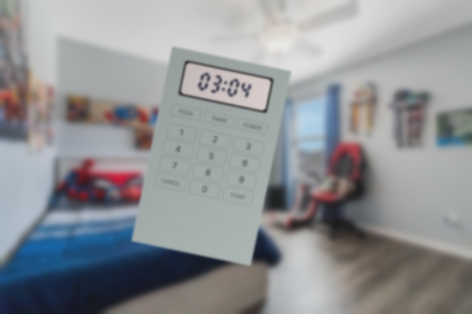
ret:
3:04
